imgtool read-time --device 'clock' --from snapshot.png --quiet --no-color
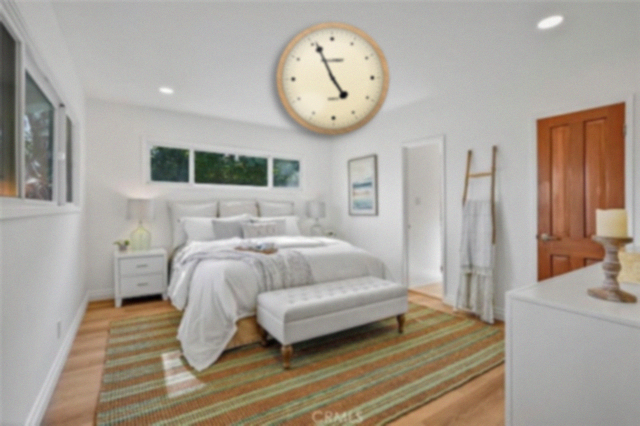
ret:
4:56
